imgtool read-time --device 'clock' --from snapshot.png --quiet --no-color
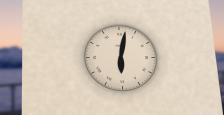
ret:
6:02
